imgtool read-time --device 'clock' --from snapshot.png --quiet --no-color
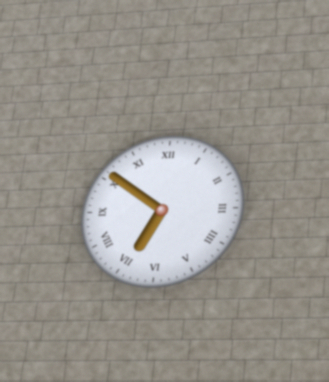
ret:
6:51
